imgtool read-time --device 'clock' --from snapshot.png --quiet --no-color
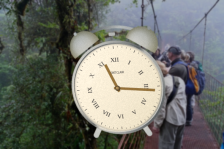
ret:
11:16
